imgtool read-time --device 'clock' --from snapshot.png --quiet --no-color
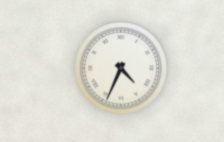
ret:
4:34
